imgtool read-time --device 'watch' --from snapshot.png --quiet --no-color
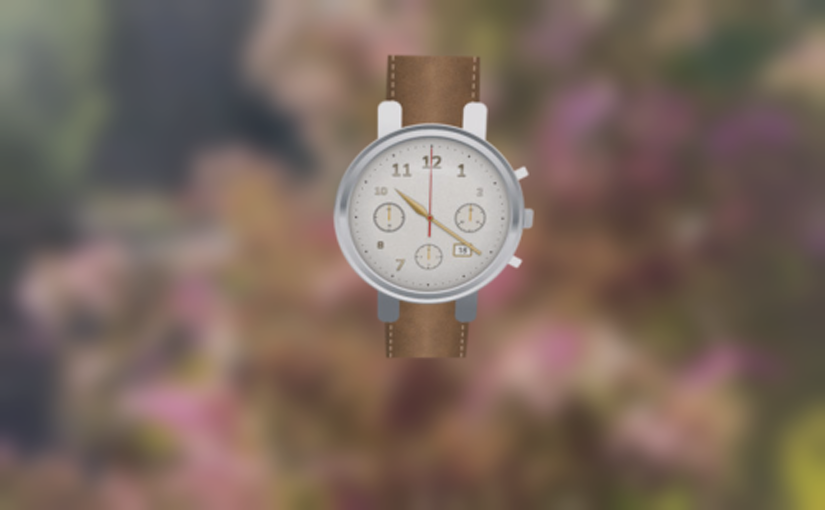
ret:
10:21
